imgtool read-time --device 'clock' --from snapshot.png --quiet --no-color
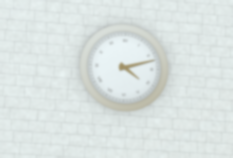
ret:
4:12
